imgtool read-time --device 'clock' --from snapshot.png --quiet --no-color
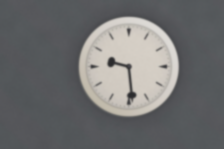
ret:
9:29
